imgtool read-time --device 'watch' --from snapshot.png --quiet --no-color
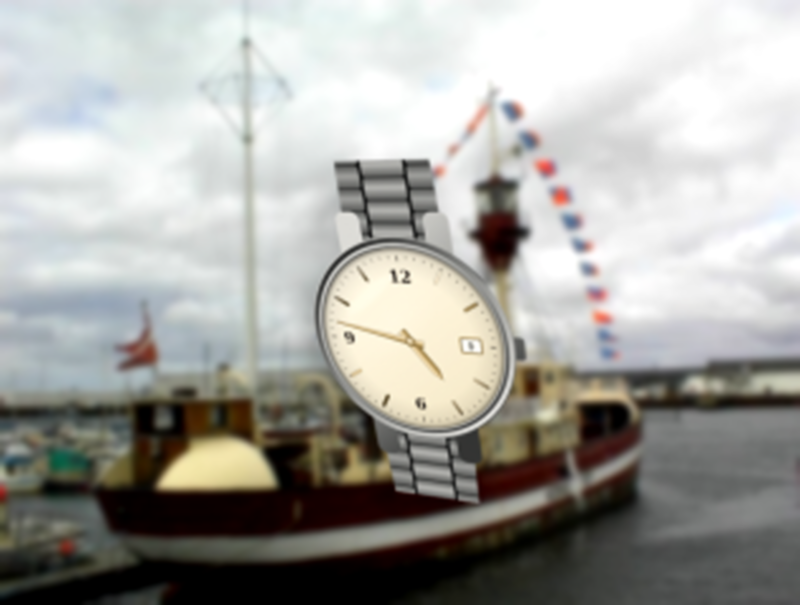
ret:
4:47
